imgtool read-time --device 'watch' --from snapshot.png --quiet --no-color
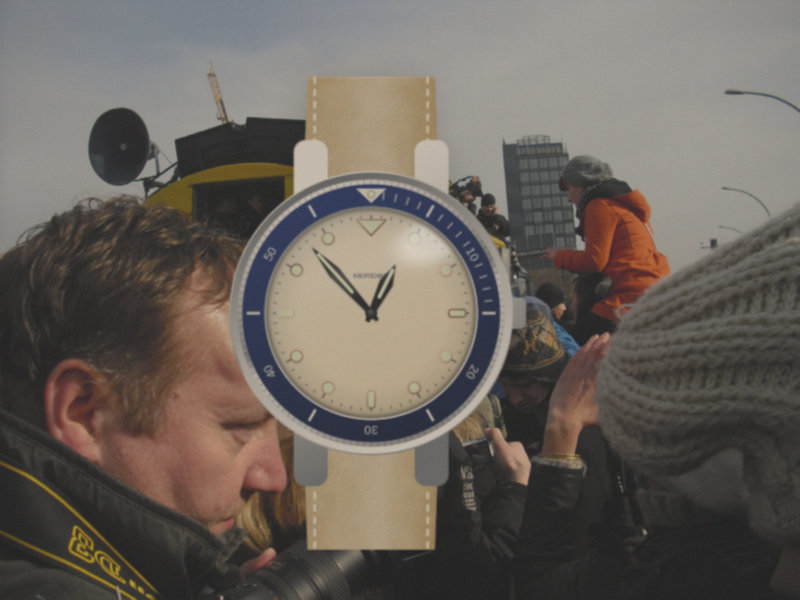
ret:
12:53
